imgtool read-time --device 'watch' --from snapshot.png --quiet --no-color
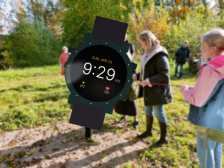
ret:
9:29
